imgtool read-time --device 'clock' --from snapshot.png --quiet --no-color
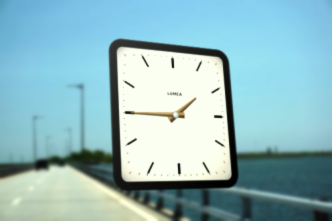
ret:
1:45
